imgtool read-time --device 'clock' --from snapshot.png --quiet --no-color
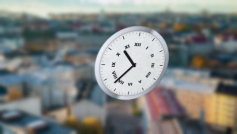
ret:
10:37
